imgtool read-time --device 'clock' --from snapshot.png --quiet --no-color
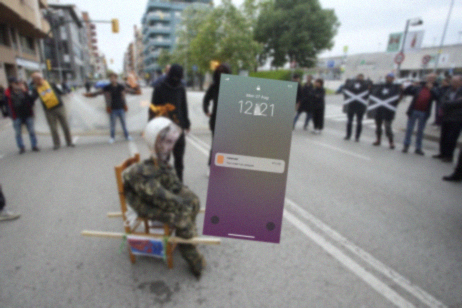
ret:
12:21
